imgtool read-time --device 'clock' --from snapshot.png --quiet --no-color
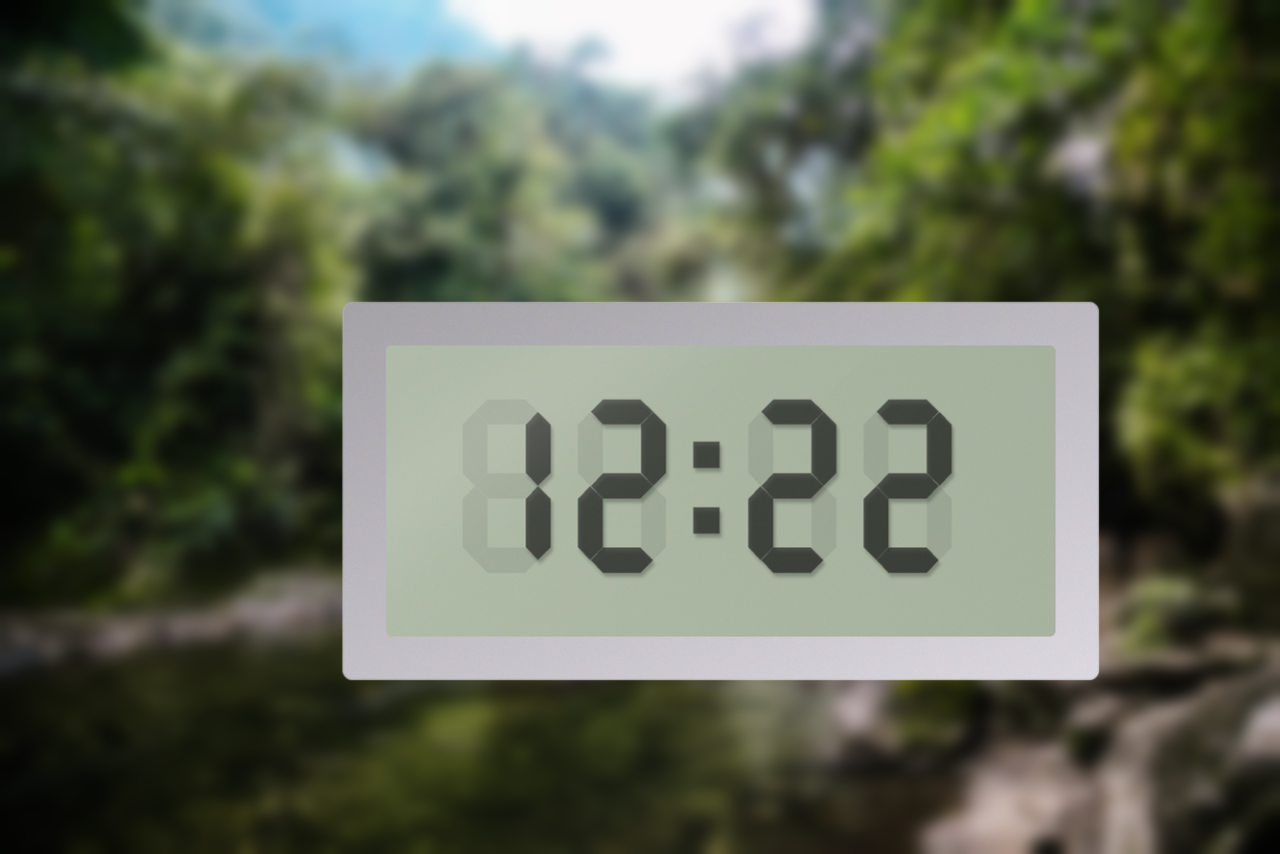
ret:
12:22
